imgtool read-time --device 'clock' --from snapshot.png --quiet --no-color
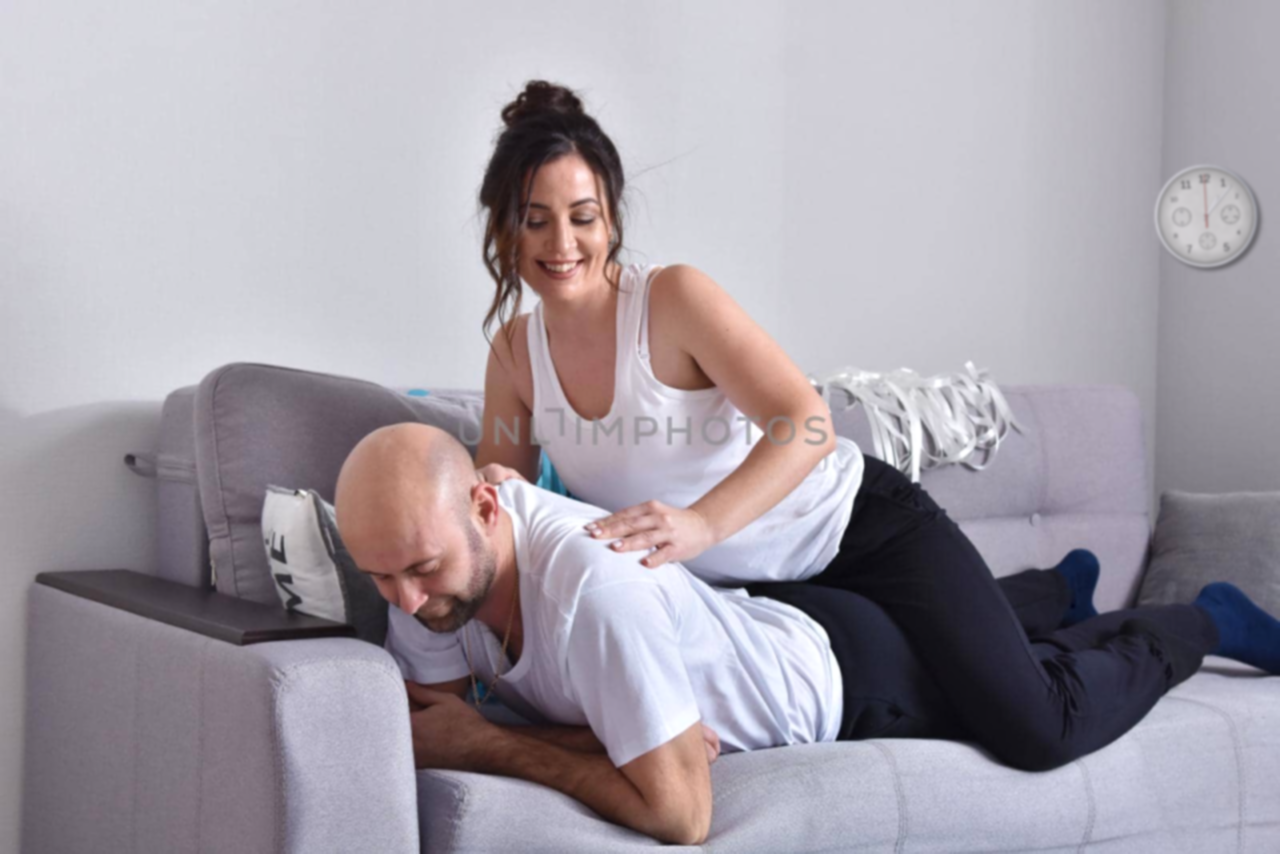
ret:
1:07
